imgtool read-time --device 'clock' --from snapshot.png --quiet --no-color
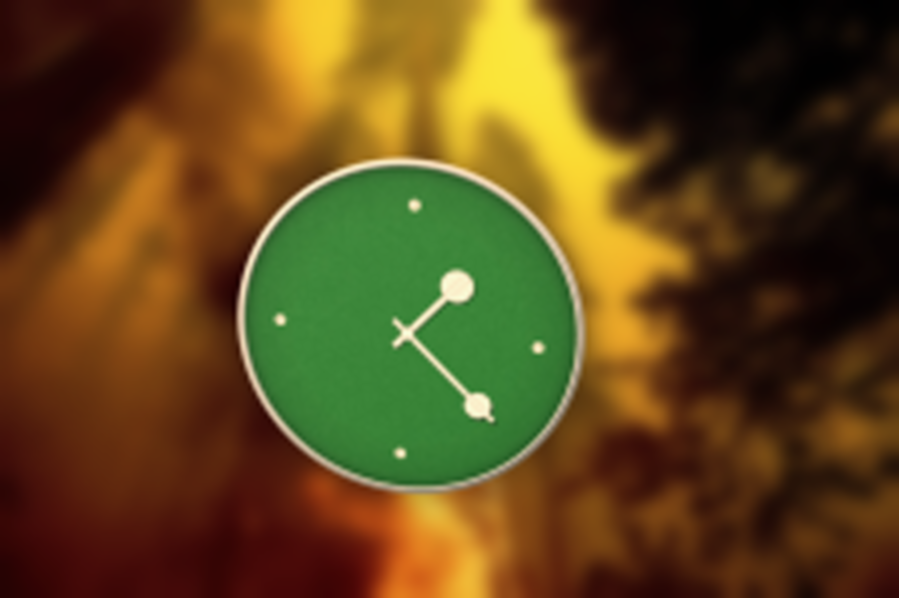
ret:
1:22
